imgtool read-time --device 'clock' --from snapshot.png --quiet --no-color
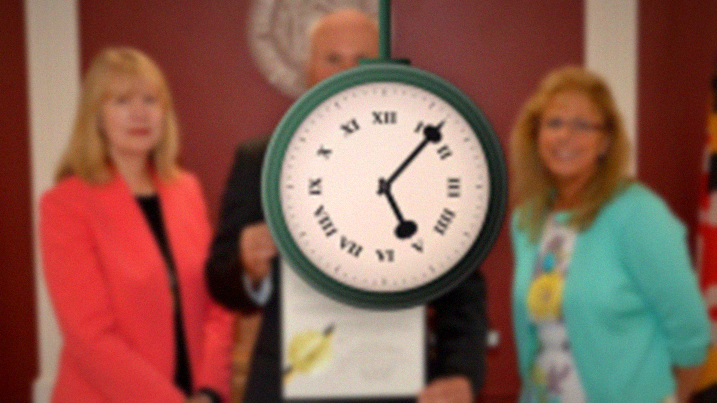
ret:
5:07
